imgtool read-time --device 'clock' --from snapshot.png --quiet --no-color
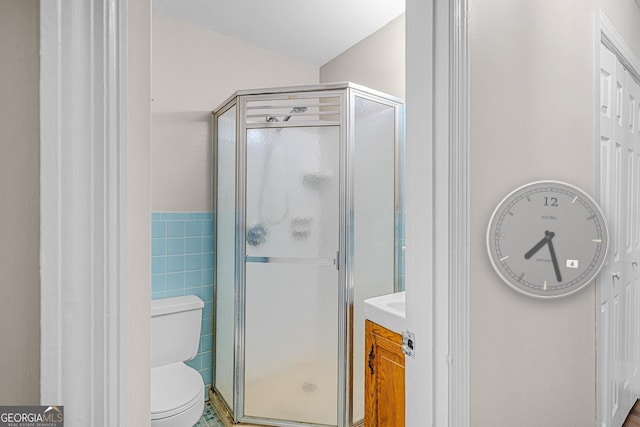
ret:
7:27
